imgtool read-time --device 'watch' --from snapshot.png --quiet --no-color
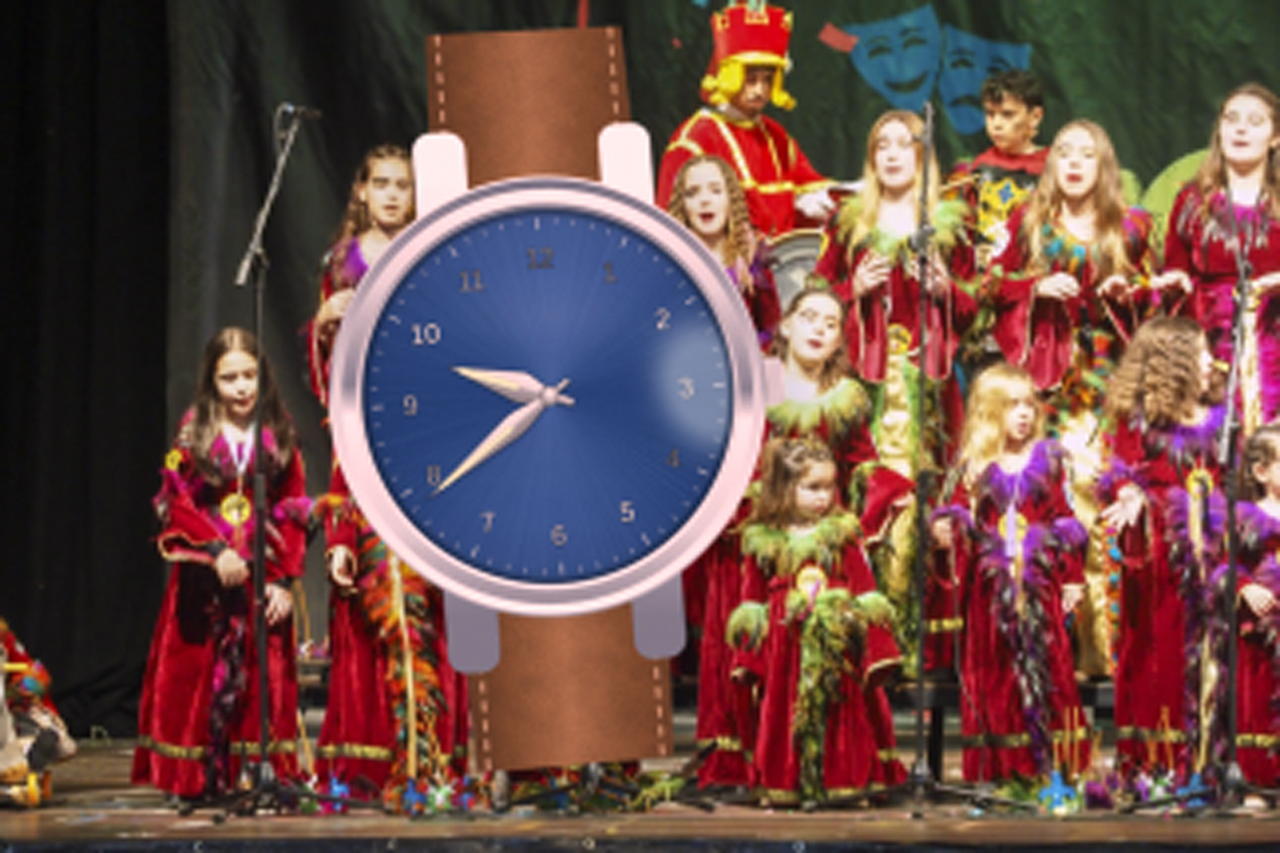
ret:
9:39
